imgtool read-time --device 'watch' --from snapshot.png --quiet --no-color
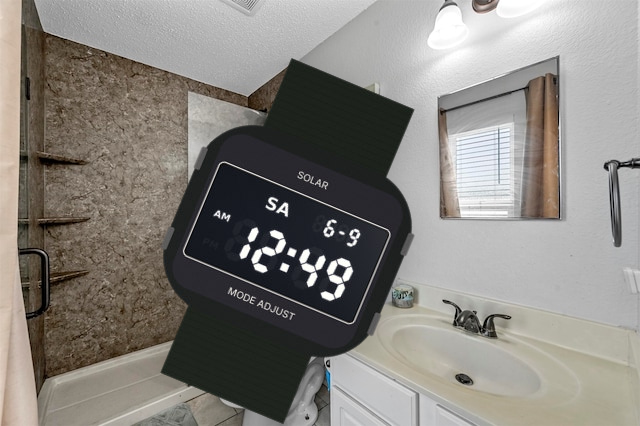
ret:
12:49
